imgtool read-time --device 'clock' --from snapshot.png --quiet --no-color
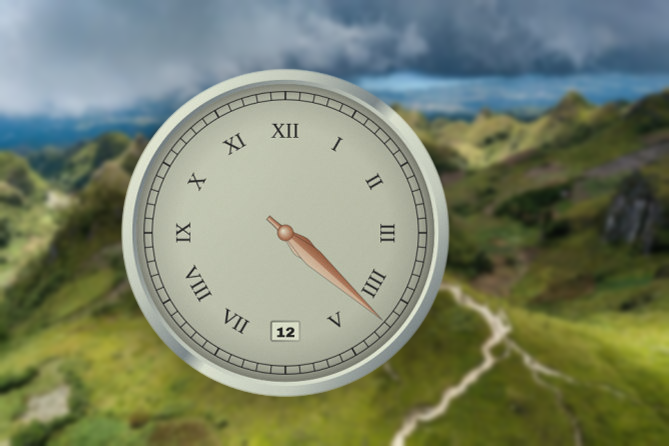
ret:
4:22
